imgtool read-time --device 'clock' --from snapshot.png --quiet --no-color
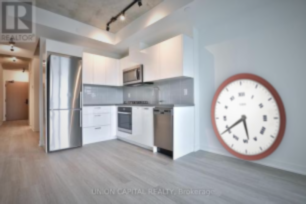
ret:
5:40
